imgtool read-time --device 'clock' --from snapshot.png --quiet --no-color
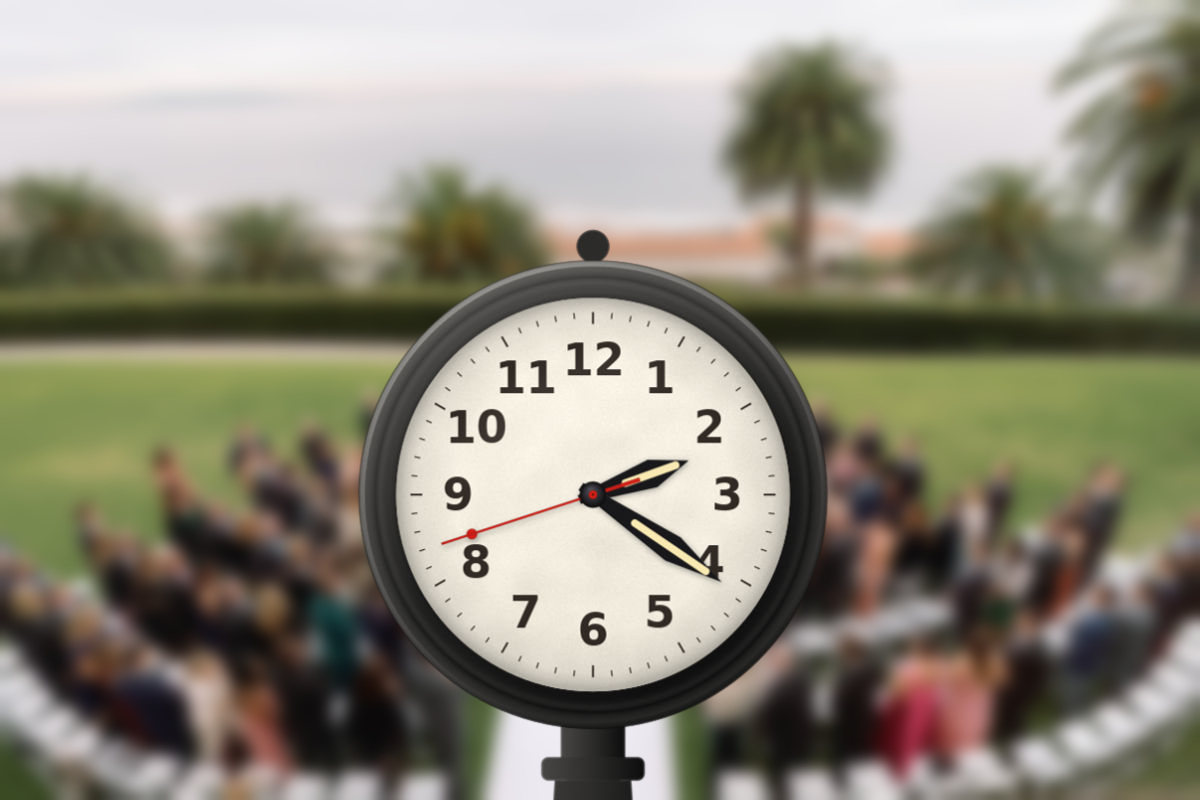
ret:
2:20:42
